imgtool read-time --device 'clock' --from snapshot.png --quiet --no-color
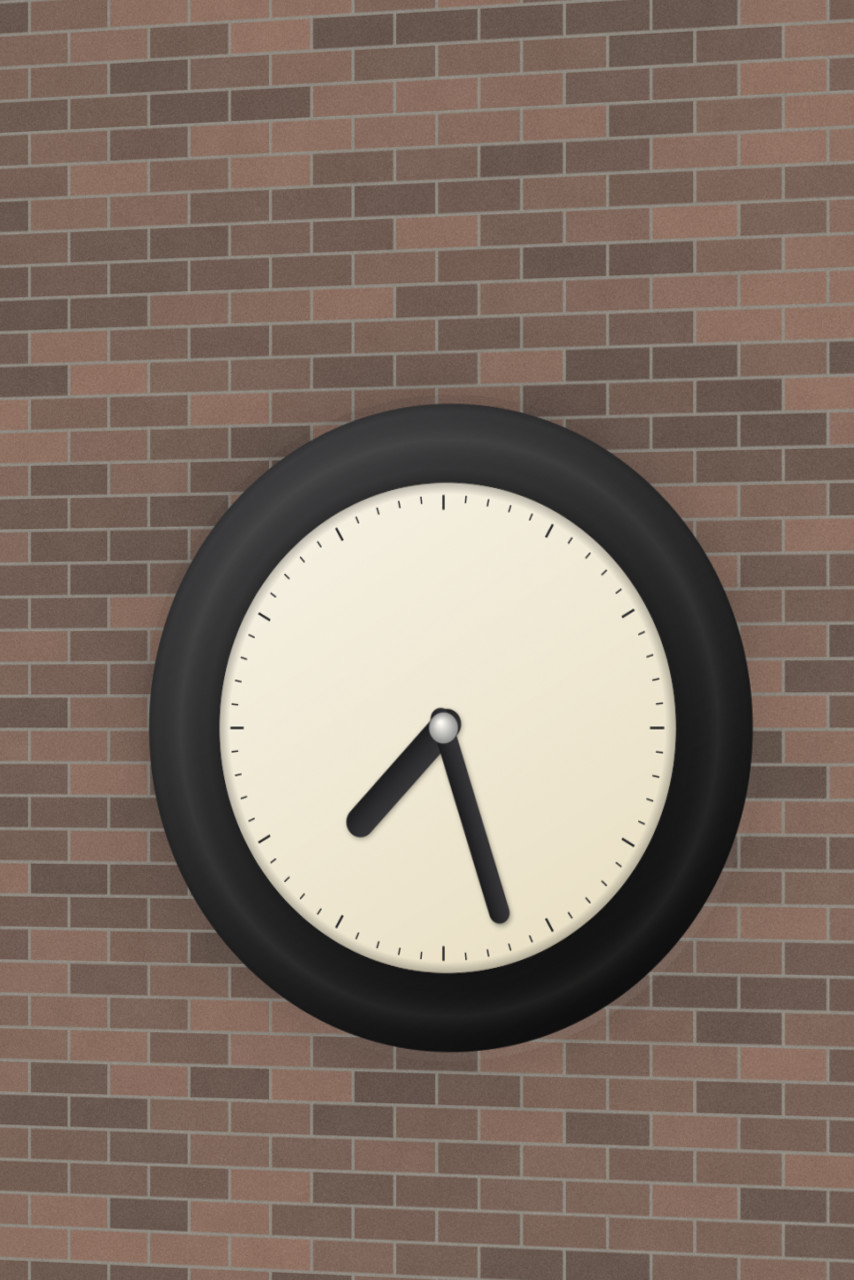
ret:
7:27
